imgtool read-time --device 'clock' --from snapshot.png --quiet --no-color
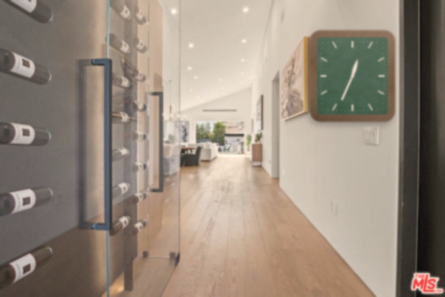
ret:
12:34
